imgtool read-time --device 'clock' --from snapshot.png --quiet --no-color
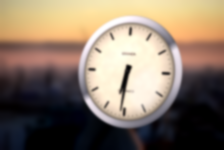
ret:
6:31
